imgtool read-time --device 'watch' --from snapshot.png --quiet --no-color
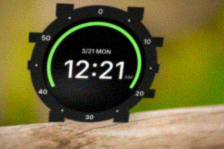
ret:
12:21
